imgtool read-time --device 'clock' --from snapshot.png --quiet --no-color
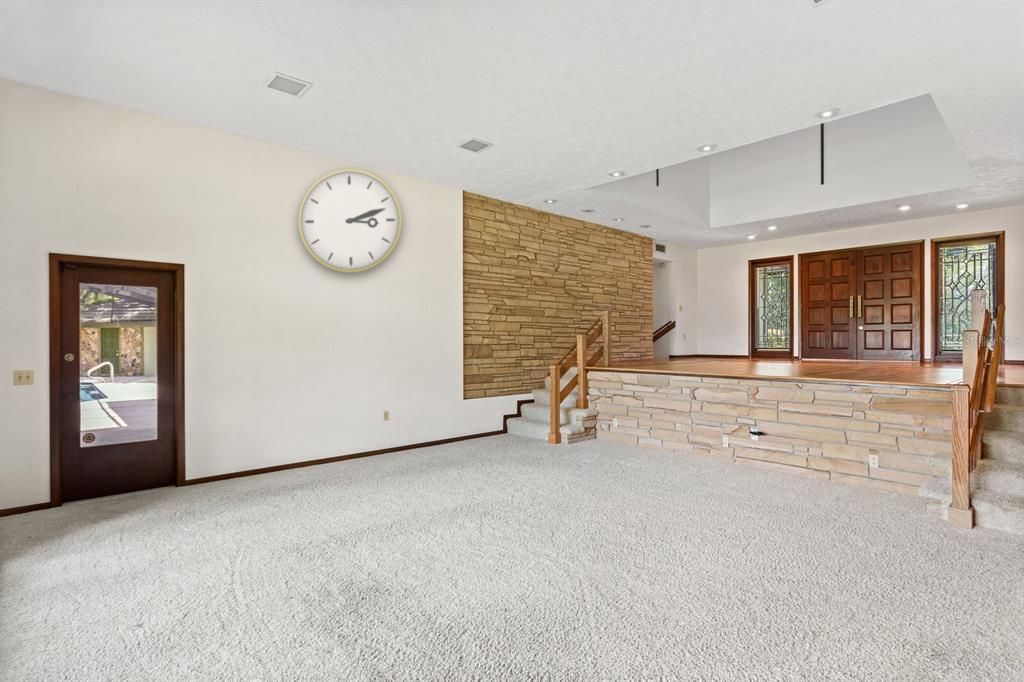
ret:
3:12
